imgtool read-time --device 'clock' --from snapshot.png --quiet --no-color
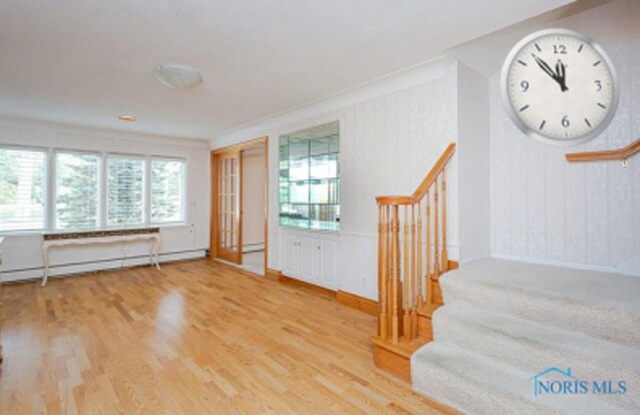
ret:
11:53
